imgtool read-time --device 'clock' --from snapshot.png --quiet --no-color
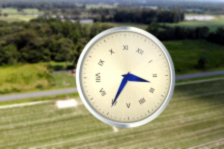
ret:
2:30
